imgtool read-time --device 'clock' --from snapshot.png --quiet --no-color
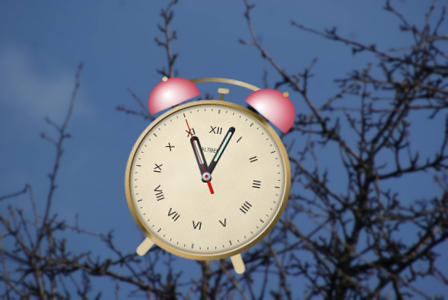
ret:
11:02:55
